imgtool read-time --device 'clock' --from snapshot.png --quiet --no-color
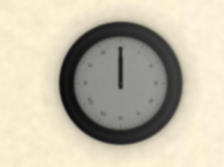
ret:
12:00
